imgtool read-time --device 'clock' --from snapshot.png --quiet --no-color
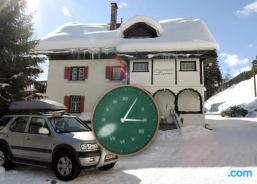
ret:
3:05
